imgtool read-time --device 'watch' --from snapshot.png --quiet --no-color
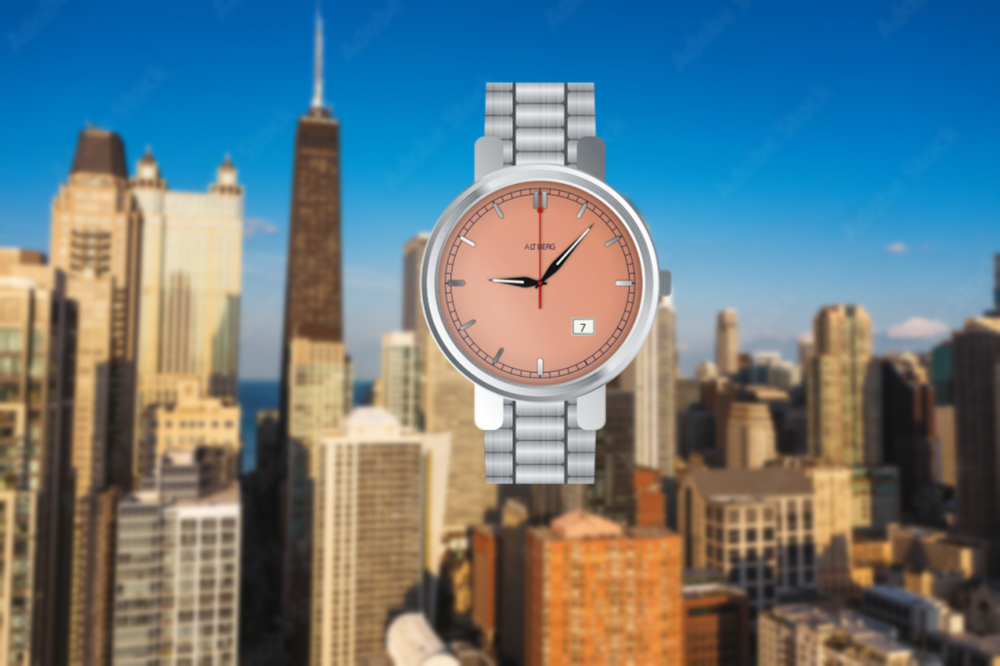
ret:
9:07:00
